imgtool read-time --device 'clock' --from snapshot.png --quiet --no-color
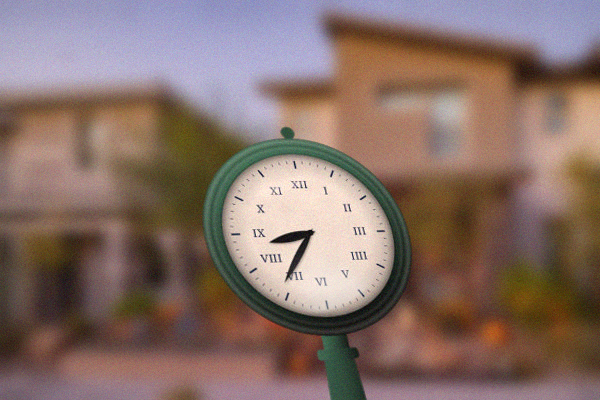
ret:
8:36
